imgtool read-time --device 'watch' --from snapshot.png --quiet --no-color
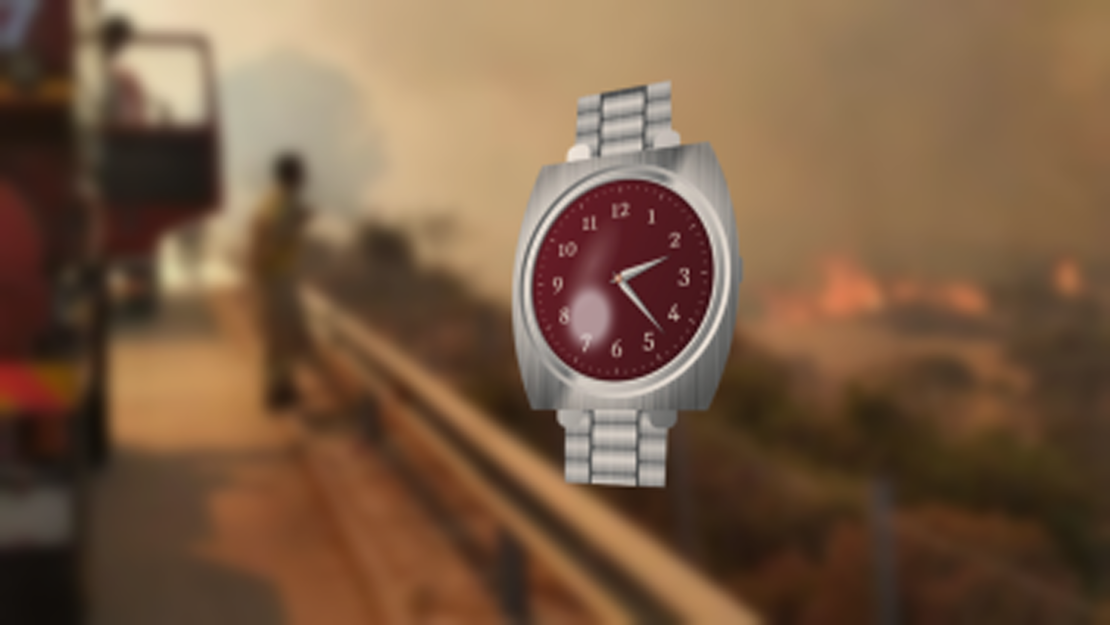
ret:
2:23
